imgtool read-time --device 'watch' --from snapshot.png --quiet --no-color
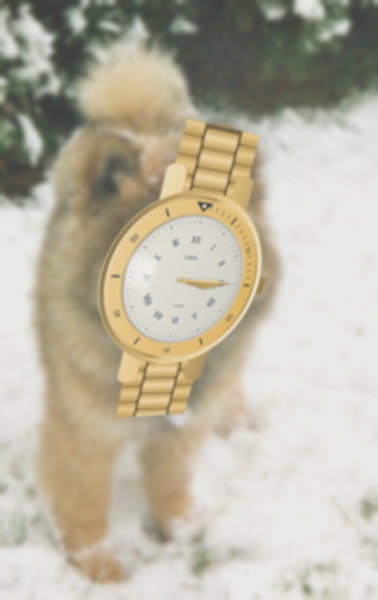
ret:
3:15
